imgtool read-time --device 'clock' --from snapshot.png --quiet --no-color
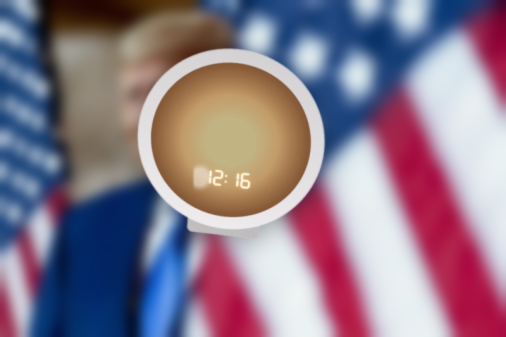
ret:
12:16
